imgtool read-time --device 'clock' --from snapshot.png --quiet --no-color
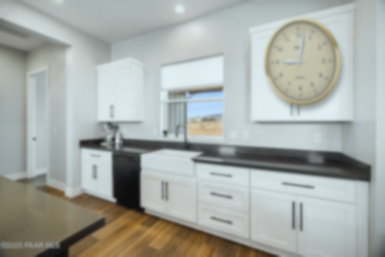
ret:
9:02
